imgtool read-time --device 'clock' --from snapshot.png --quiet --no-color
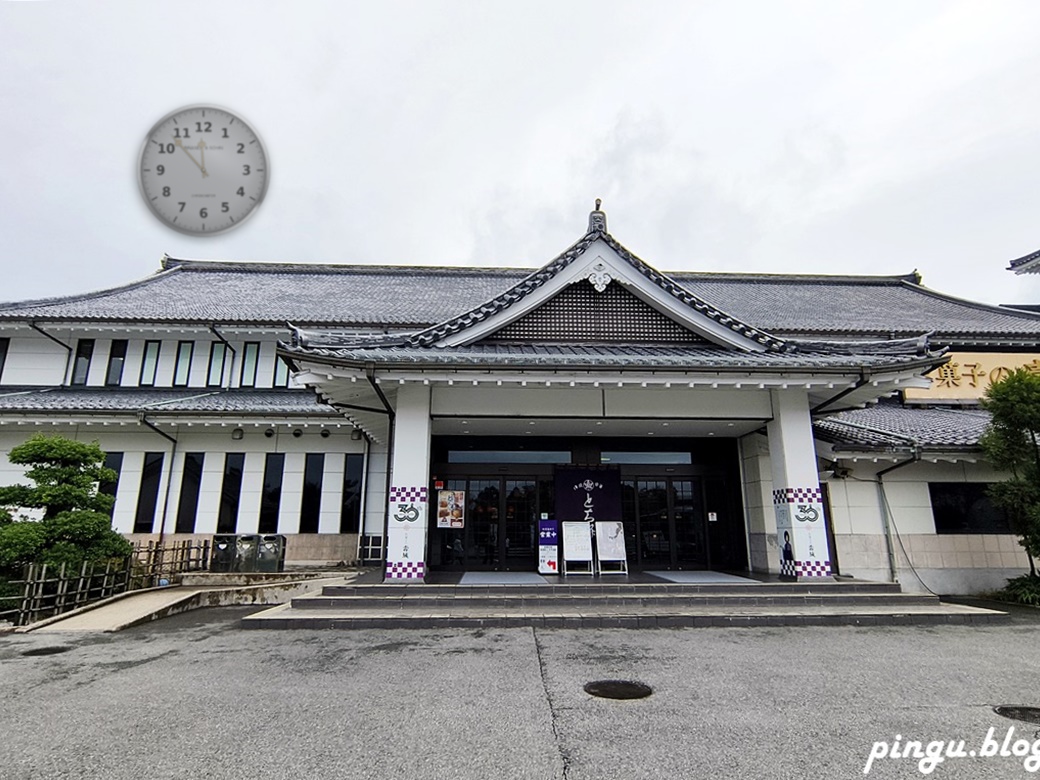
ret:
11:53
